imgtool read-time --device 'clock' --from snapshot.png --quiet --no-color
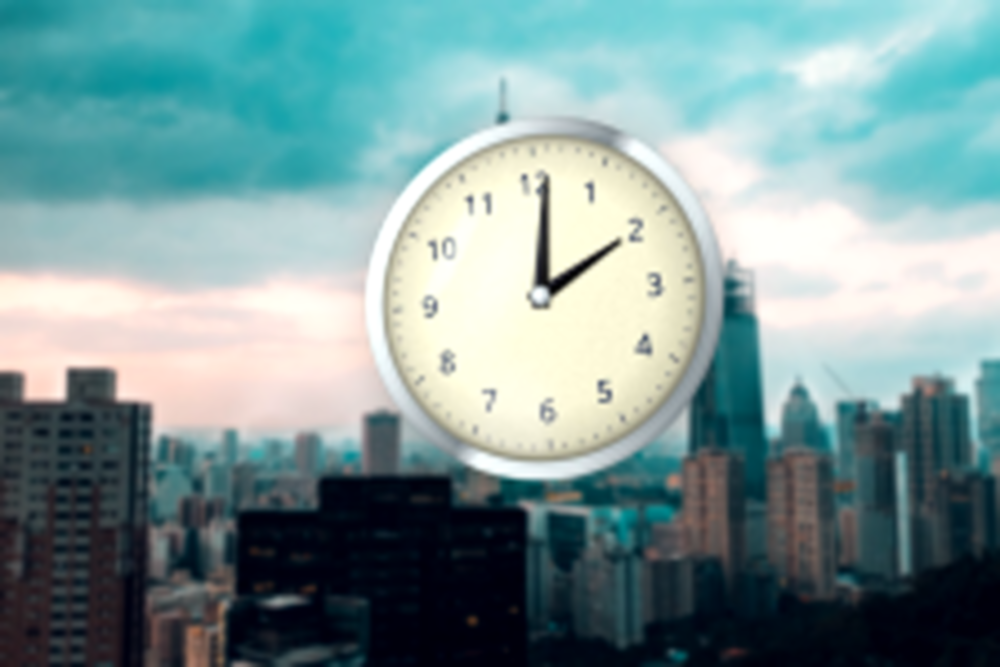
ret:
2:01
